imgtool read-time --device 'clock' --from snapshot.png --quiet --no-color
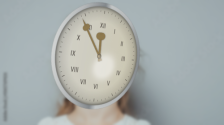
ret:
11:54
